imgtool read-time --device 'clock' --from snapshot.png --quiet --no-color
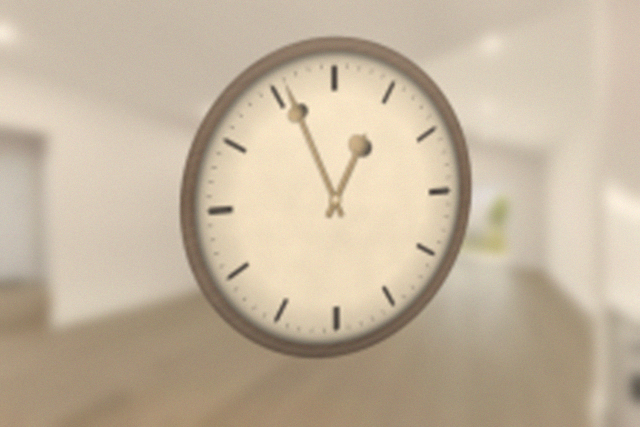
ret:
12:56
